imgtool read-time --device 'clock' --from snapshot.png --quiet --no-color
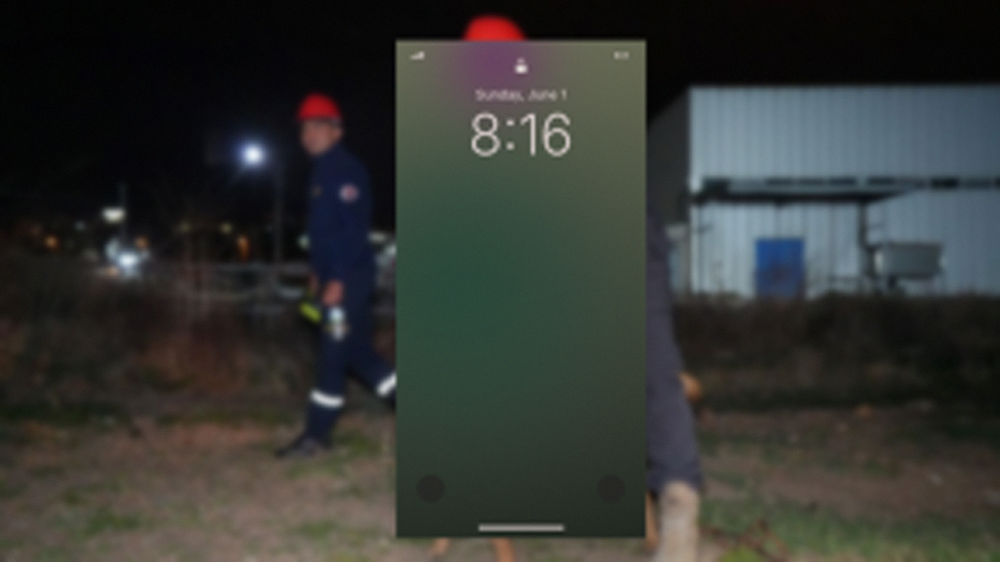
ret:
8:16
